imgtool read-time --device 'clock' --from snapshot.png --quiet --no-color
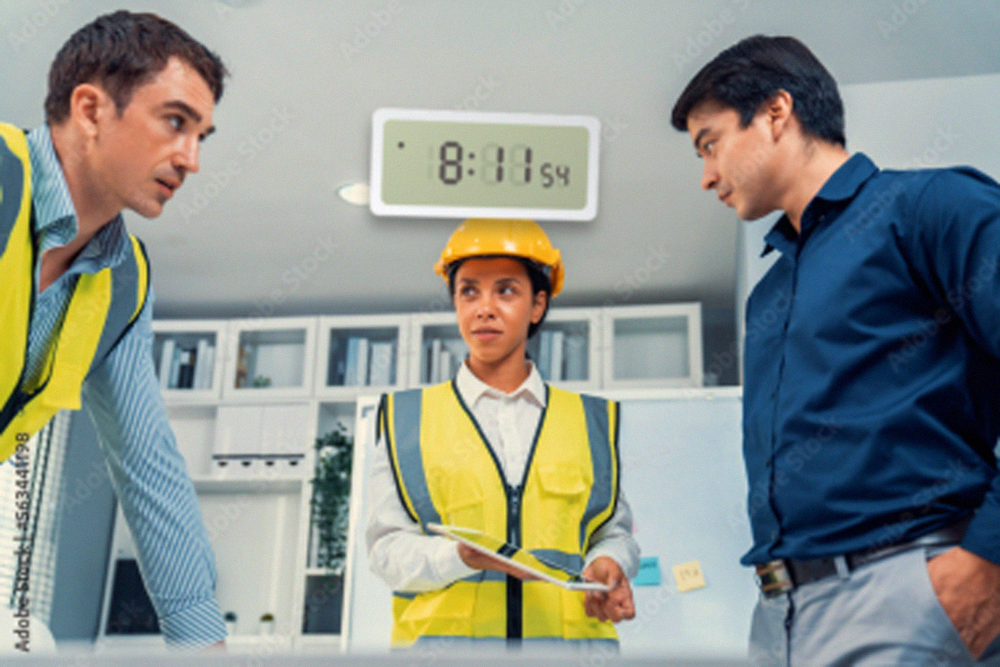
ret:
8:11:54
